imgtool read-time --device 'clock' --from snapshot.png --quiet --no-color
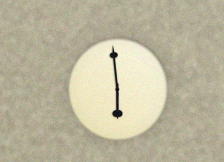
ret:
5:59
